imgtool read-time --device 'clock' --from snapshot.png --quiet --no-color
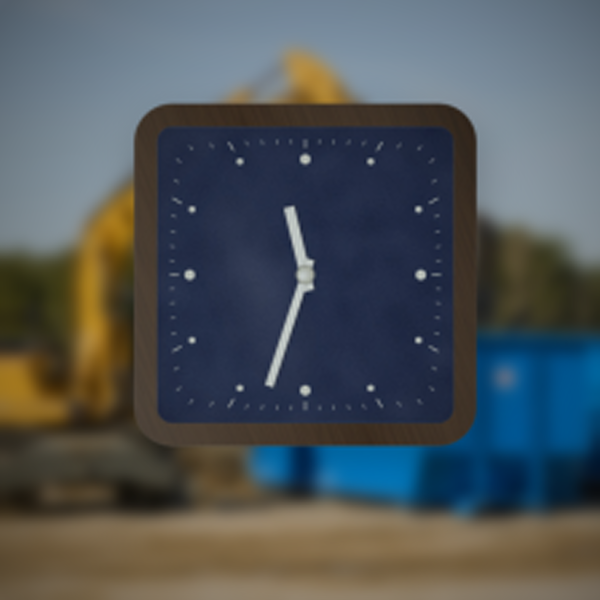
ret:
11:33
